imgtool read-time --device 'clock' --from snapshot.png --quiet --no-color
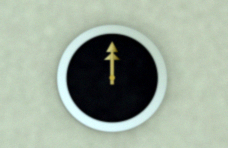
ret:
12:00
